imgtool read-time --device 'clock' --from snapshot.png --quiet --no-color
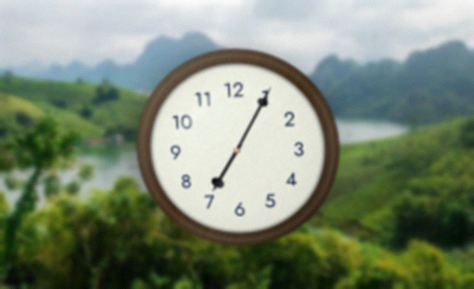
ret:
7:05
